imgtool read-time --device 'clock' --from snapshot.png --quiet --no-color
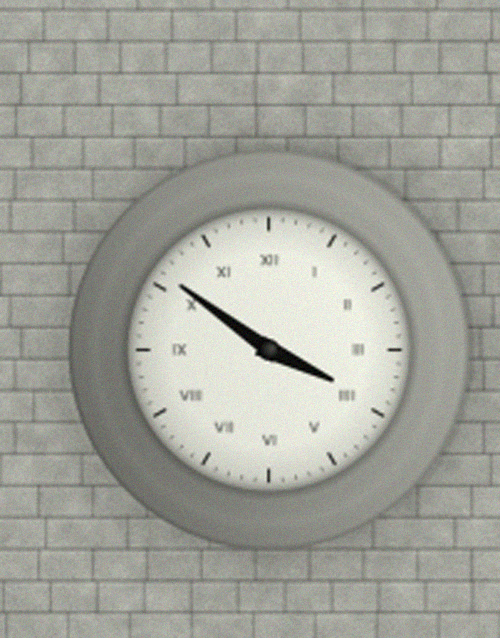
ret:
3:51
